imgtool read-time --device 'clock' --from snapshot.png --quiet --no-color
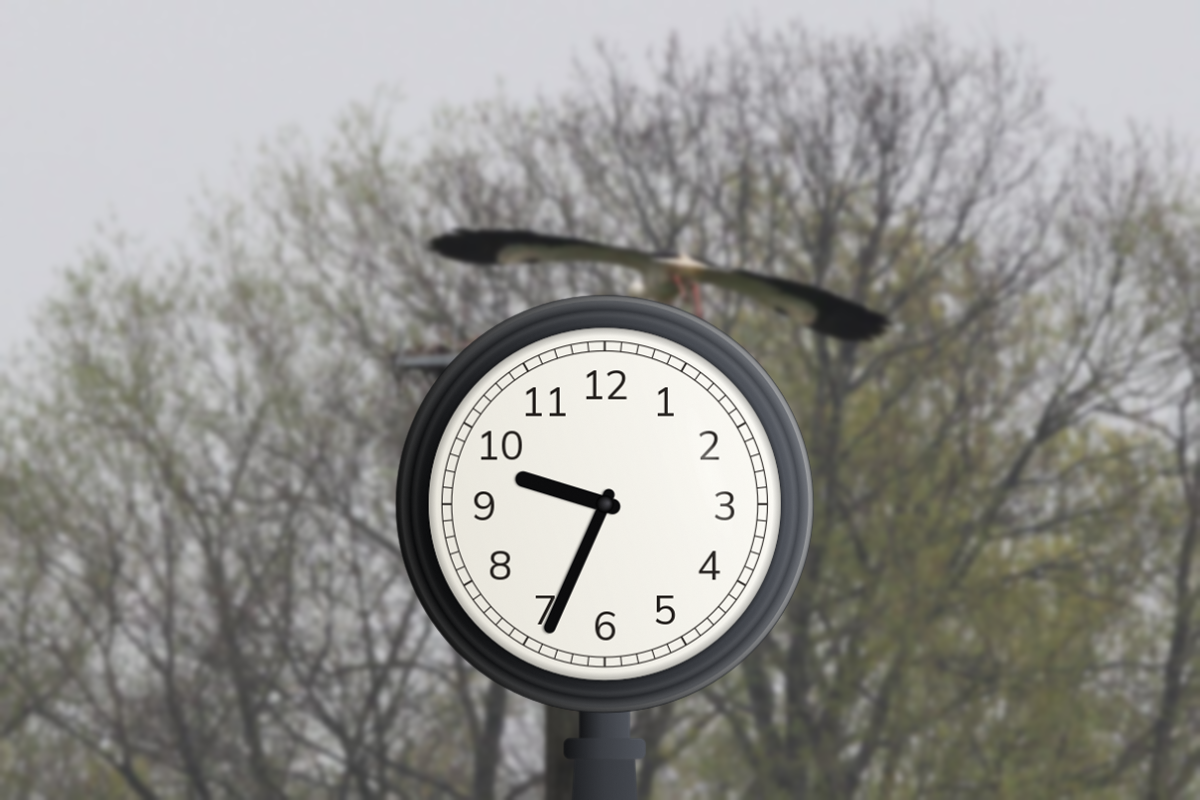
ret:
9:34
